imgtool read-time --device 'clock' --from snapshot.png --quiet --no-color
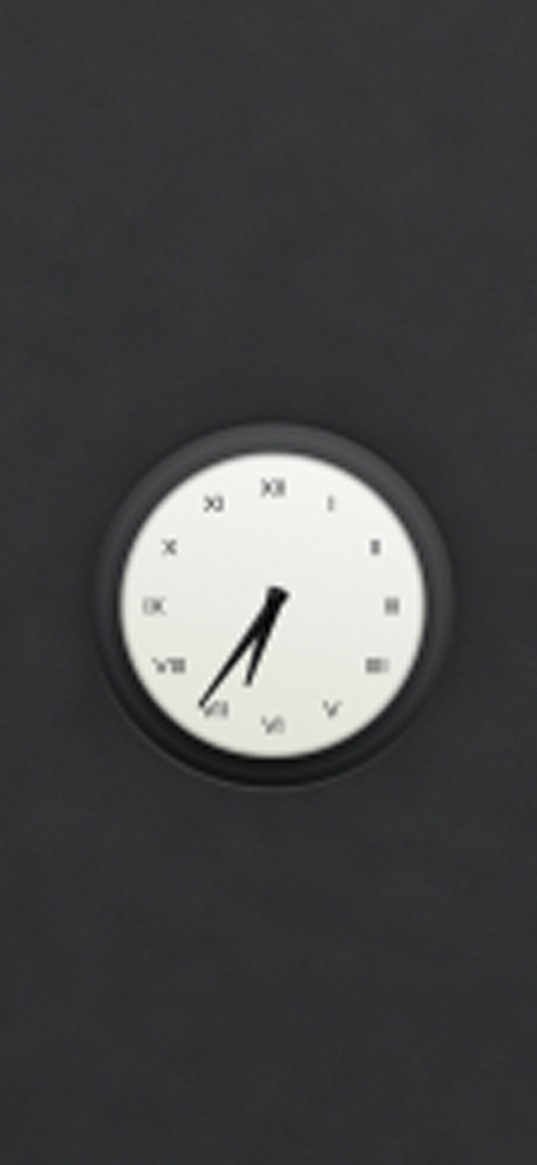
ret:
6:36
